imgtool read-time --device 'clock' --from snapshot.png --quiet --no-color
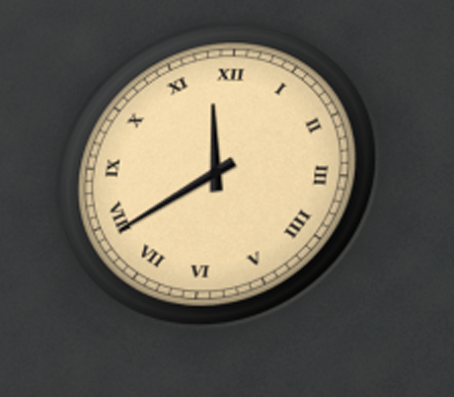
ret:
11:39
